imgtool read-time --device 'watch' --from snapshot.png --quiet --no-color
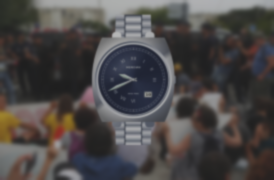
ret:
9:41
